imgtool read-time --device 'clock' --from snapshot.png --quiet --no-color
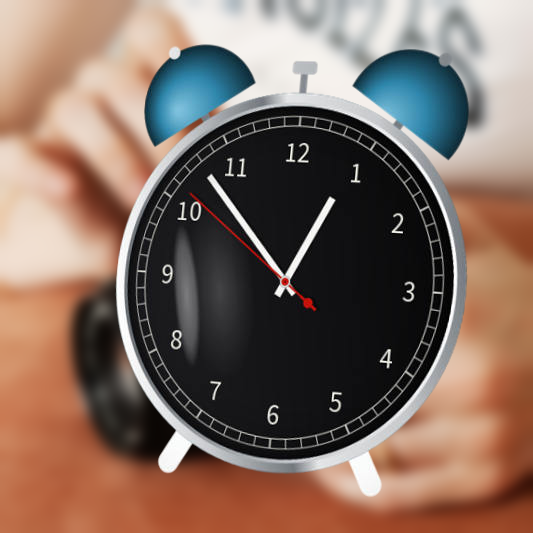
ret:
12:52:51
